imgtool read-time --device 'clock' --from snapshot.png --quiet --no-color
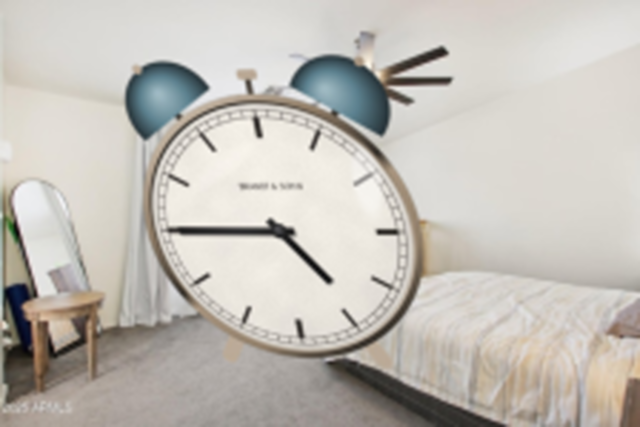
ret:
4:45
